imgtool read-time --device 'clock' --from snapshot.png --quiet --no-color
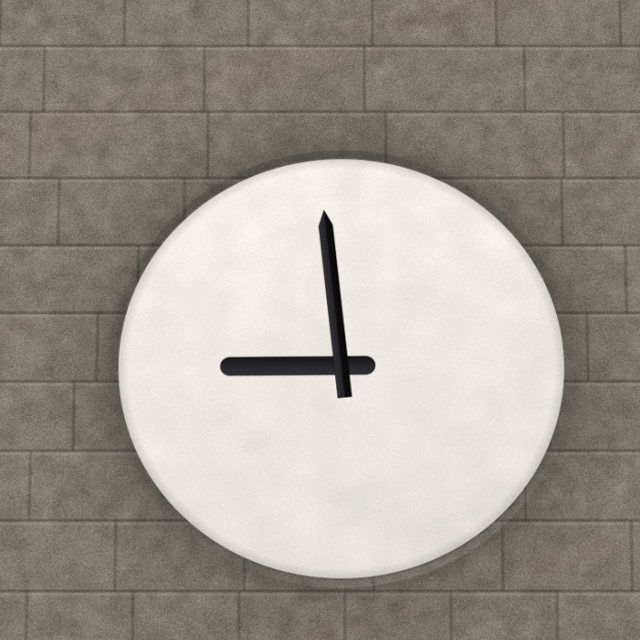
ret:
8:59
